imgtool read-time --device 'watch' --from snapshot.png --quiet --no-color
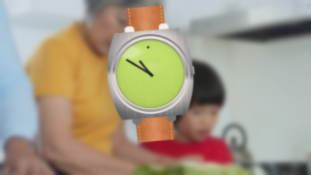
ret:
10:51
